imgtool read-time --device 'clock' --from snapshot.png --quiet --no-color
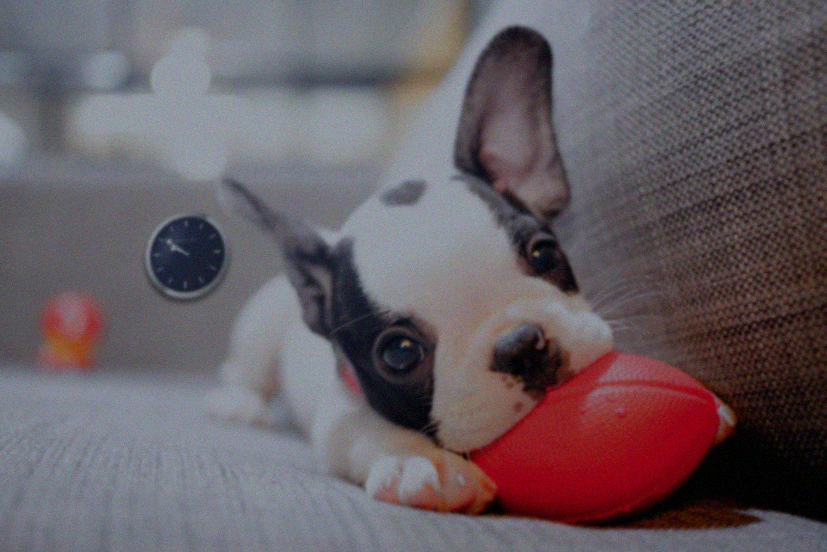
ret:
9:51
